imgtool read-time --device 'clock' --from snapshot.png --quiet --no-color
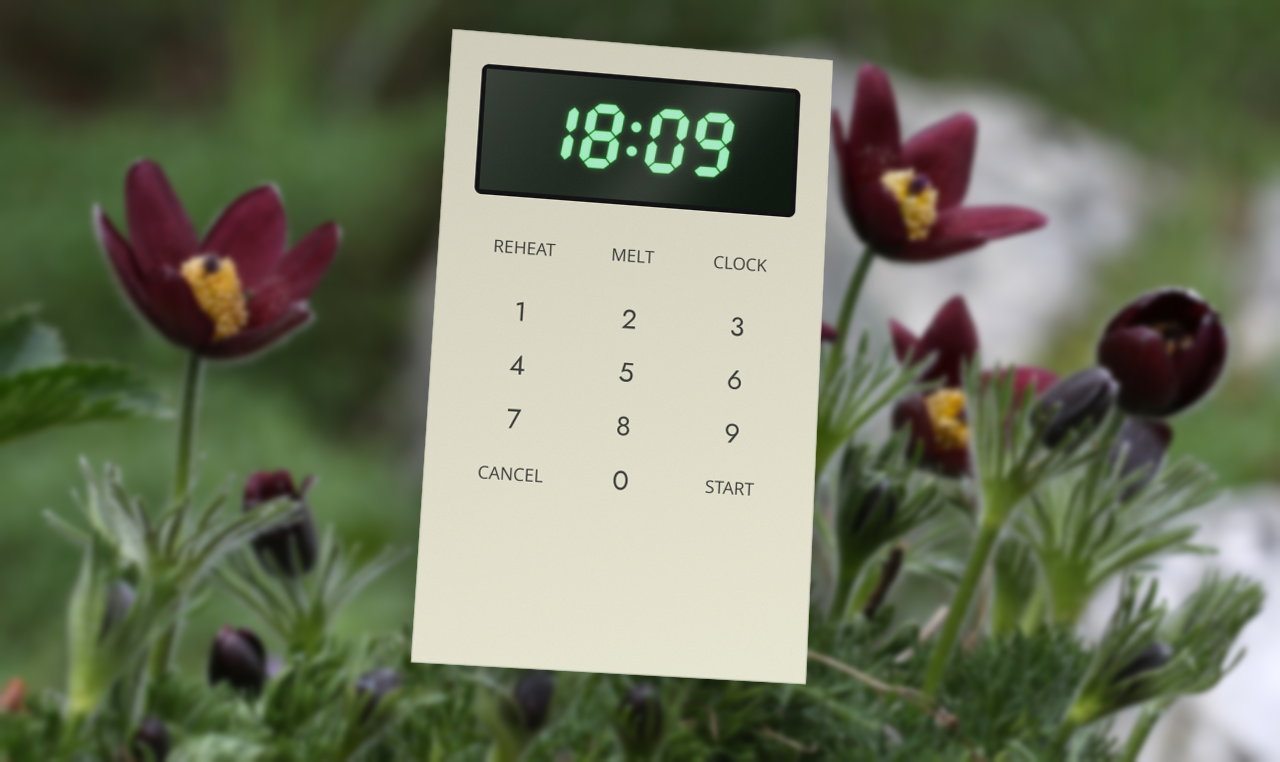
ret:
18:09
